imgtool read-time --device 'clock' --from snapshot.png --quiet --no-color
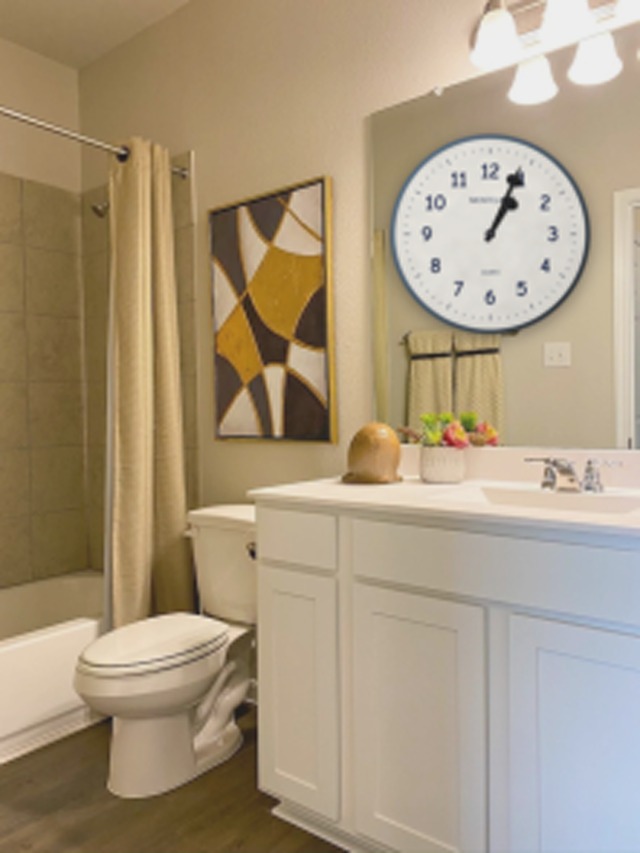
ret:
1:04
